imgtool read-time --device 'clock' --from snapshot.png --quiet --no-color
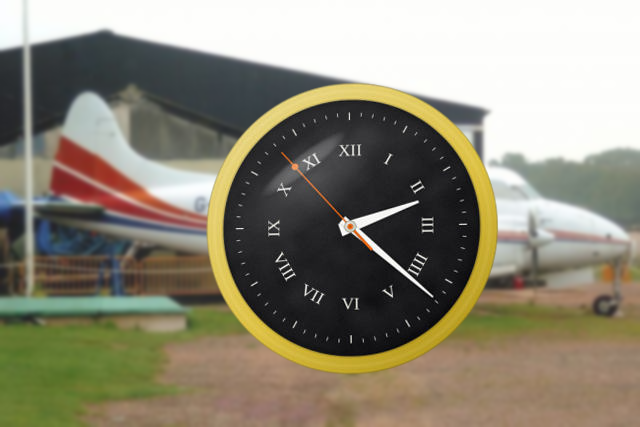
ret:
2:21:53
